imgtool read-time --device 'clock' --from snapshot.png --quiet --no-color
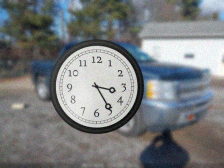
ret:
3:25
